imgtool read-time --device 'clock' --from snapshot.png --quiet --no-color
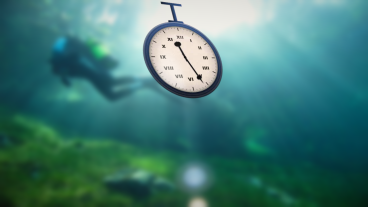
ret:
11:26
